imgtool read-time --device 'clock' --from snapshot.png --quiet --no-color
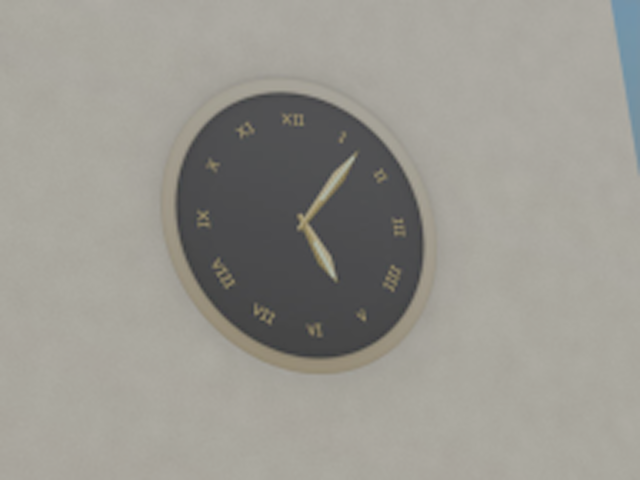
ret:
5:07
